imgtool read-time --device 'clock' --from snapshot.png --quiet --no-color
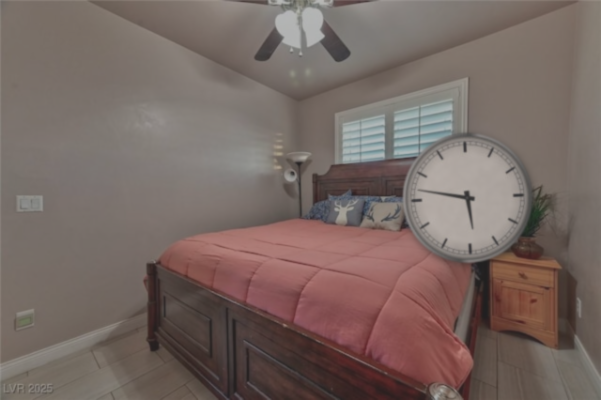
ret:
5:47
